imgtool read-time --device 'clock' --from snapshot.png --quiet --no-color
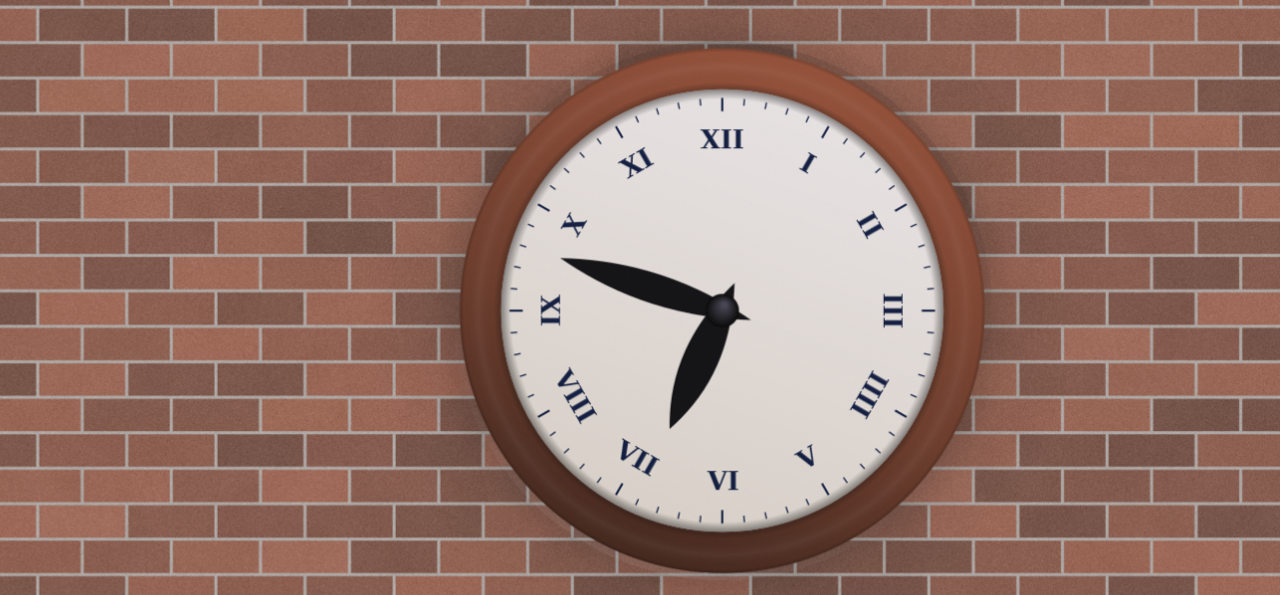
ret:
6:48
